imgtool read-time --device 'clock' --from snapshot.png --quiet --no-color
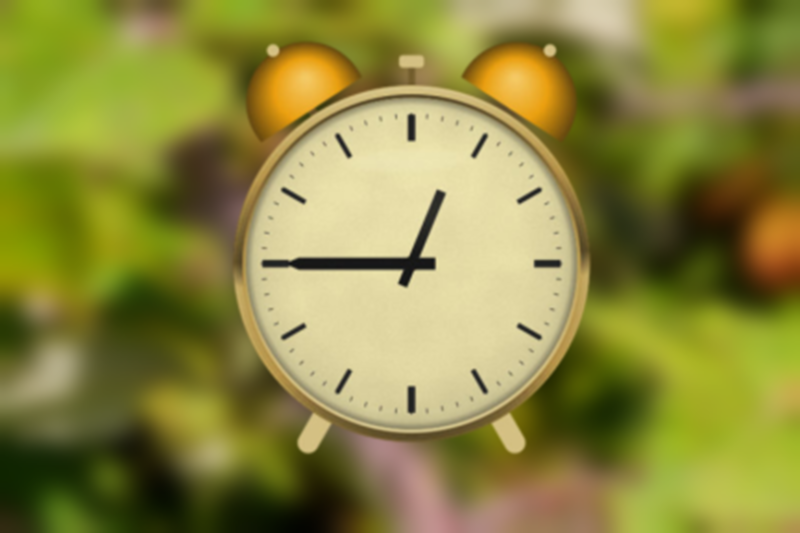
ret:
12:45
